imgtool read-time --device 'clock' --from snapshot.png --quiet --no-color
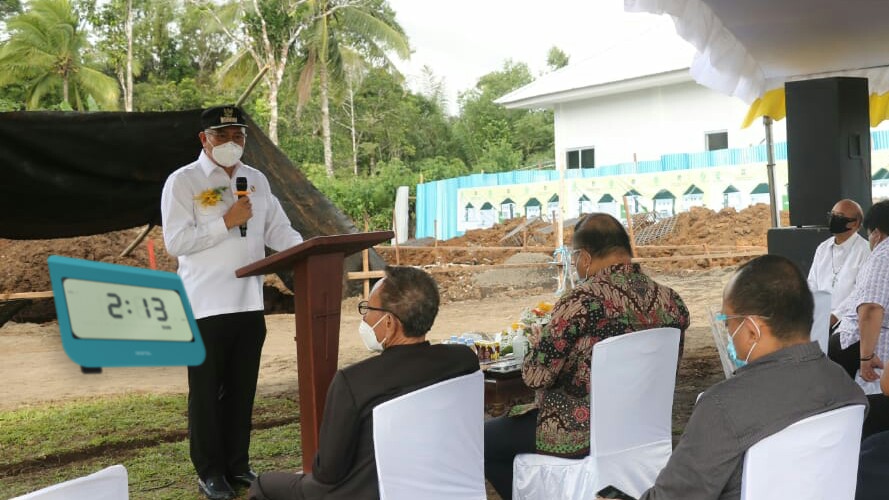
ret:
2:13
